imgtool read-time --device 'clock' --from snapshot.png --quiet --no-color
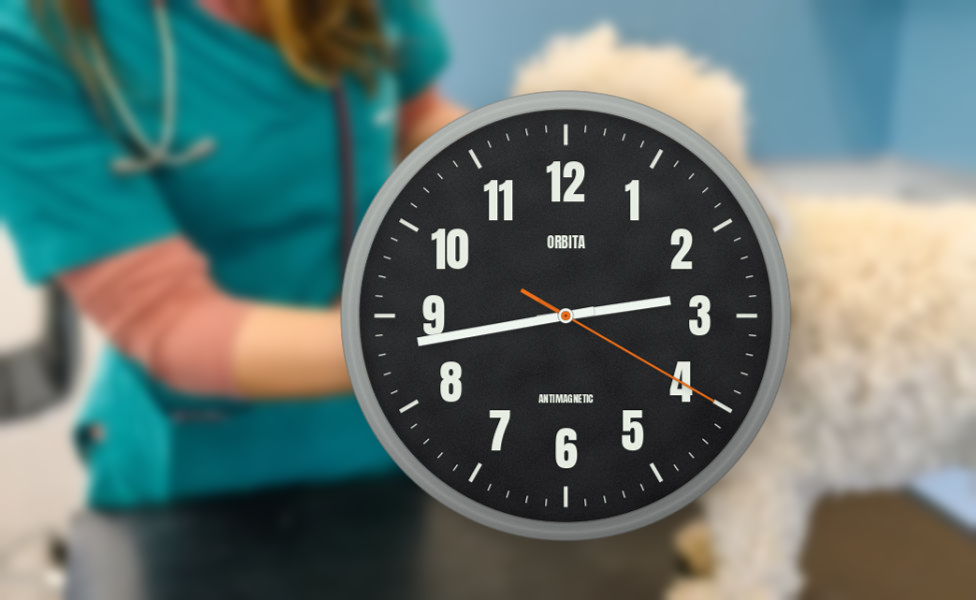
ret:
2:43:20
